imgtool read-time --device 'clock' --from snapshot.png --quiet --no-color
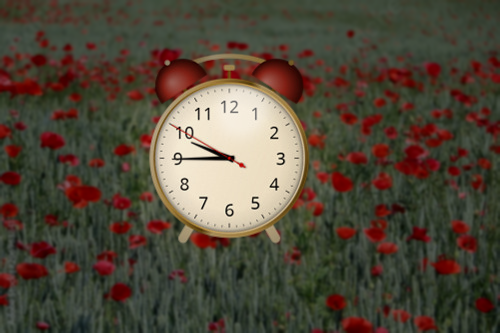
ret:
9:44:50
